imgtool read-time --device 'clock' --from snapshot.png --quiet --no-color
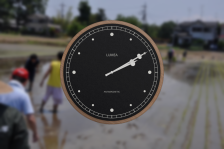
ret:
2:10
